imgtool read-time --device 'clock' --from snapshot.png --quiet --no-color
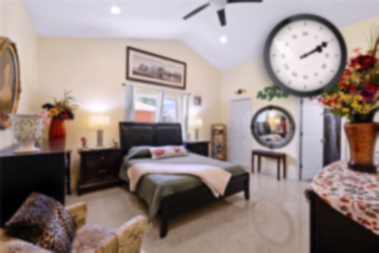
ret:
2:10
